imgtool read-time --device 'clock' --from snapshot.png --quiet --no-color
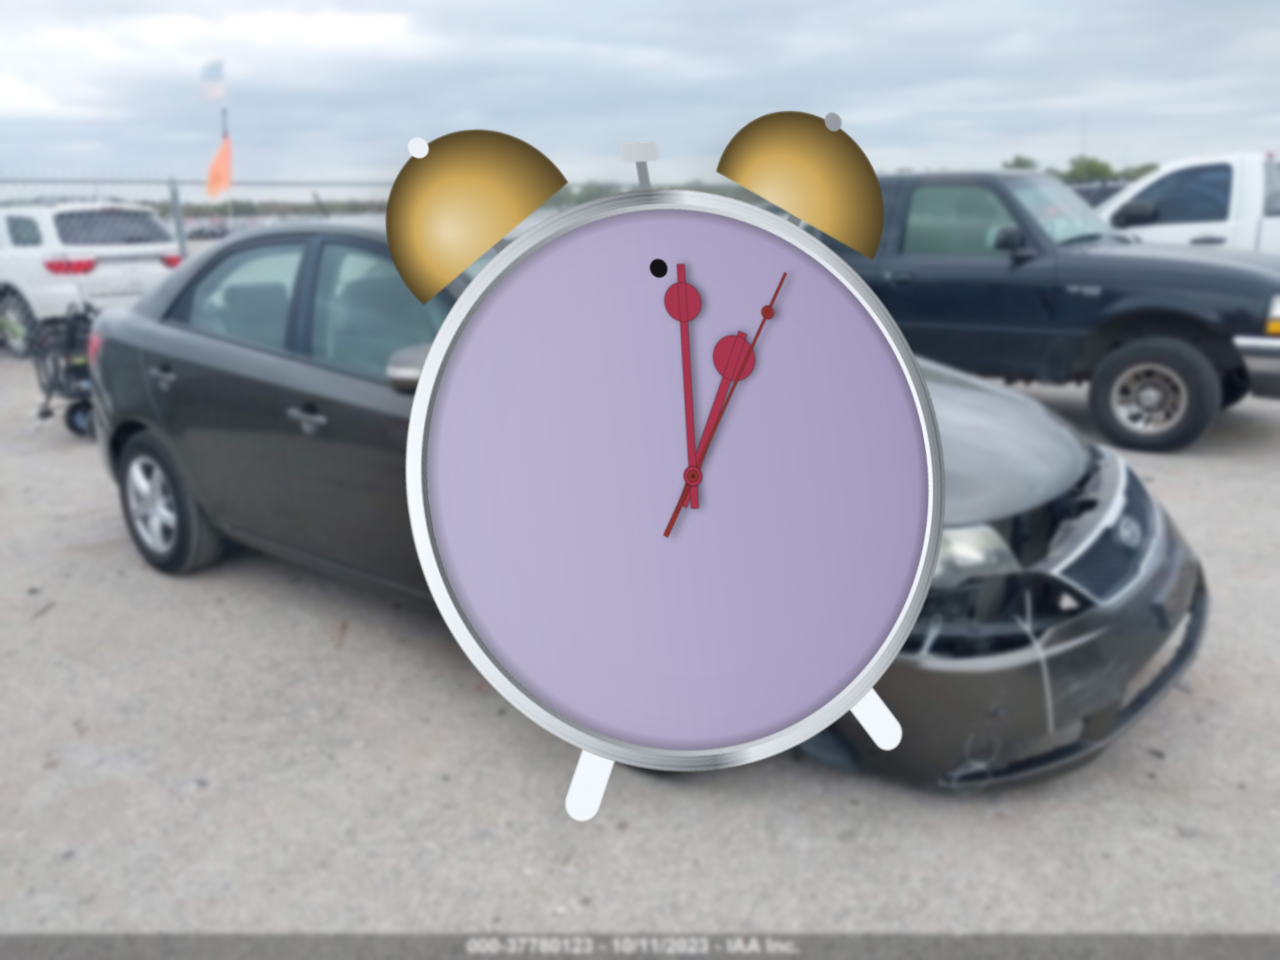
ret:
1:01:06
